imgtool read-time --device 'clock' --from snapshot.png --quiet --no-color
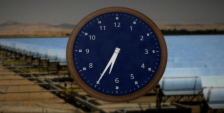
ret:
6:35
